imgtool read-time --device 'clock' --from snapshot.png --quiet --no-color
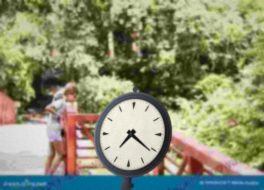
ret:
7:21
